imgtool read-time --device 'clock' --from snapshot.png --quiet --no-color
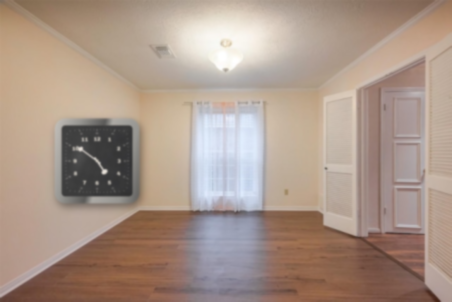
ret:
4:51
